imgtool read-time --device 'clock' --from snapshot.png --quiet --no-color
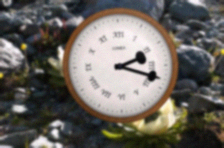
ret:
2:18
